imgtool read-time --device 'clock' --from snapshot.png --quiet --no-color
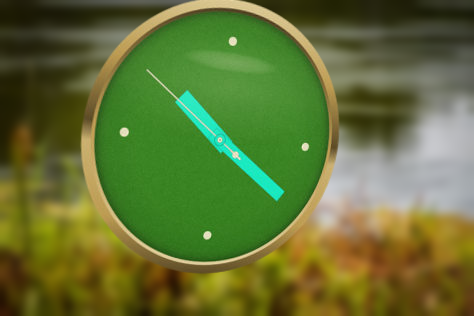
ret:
10:20:51
